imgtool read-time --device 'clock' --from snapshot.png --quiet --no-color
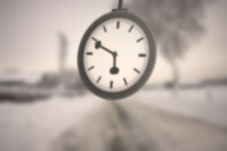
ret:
5:49
